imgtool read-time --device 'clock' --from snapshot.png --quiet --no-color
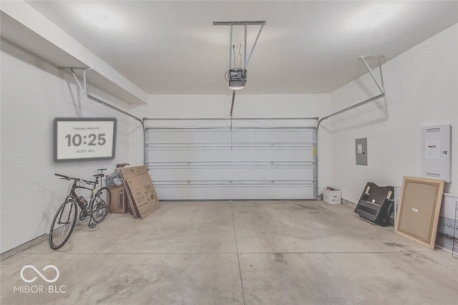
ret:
10:25
